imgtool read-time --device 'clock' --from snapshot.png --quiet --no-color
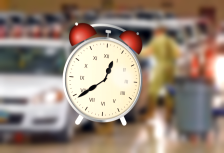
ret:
12:39
